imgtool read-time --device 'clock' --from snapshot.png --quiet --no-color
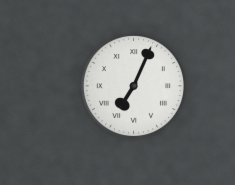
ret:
7:04
